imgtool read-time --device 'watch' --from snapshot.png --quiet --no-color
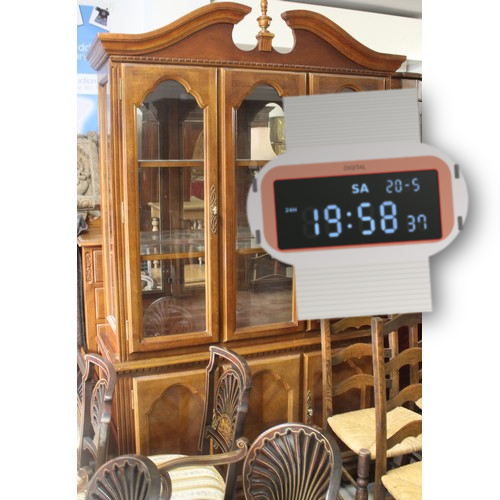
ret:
19:58:37
